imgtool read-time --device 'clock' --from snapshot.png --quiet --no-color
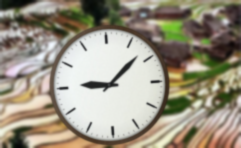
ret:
9:08
